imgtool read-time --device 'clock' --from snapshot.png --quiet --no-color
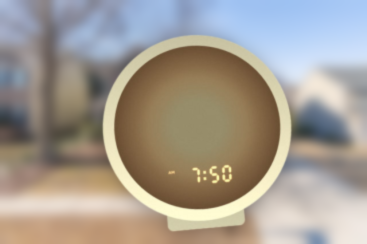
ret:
7:50
